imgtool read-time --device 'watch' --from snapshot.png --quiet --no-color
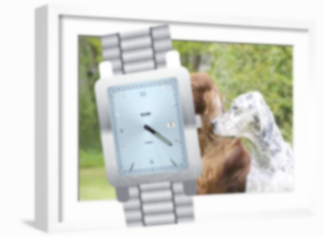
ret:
4:22
